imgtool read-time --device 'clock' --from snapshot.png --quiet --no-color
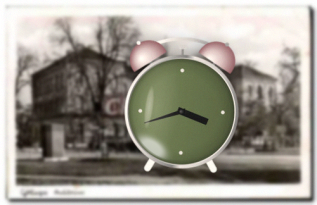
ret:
3:42
